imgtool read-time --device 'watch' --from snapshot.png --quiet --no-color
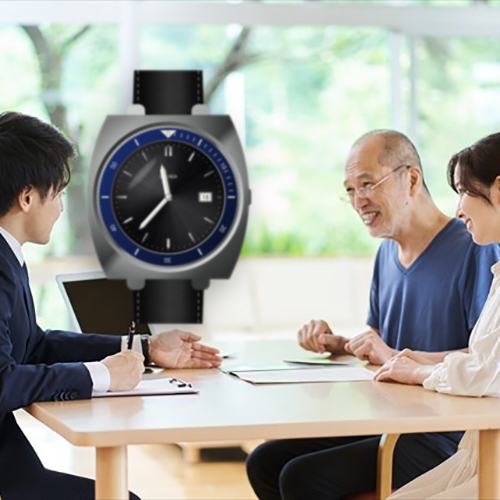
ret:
11:37
